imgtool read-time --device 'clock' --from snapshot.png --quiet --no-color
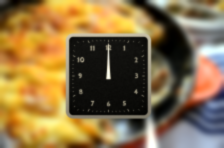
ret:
12:00
